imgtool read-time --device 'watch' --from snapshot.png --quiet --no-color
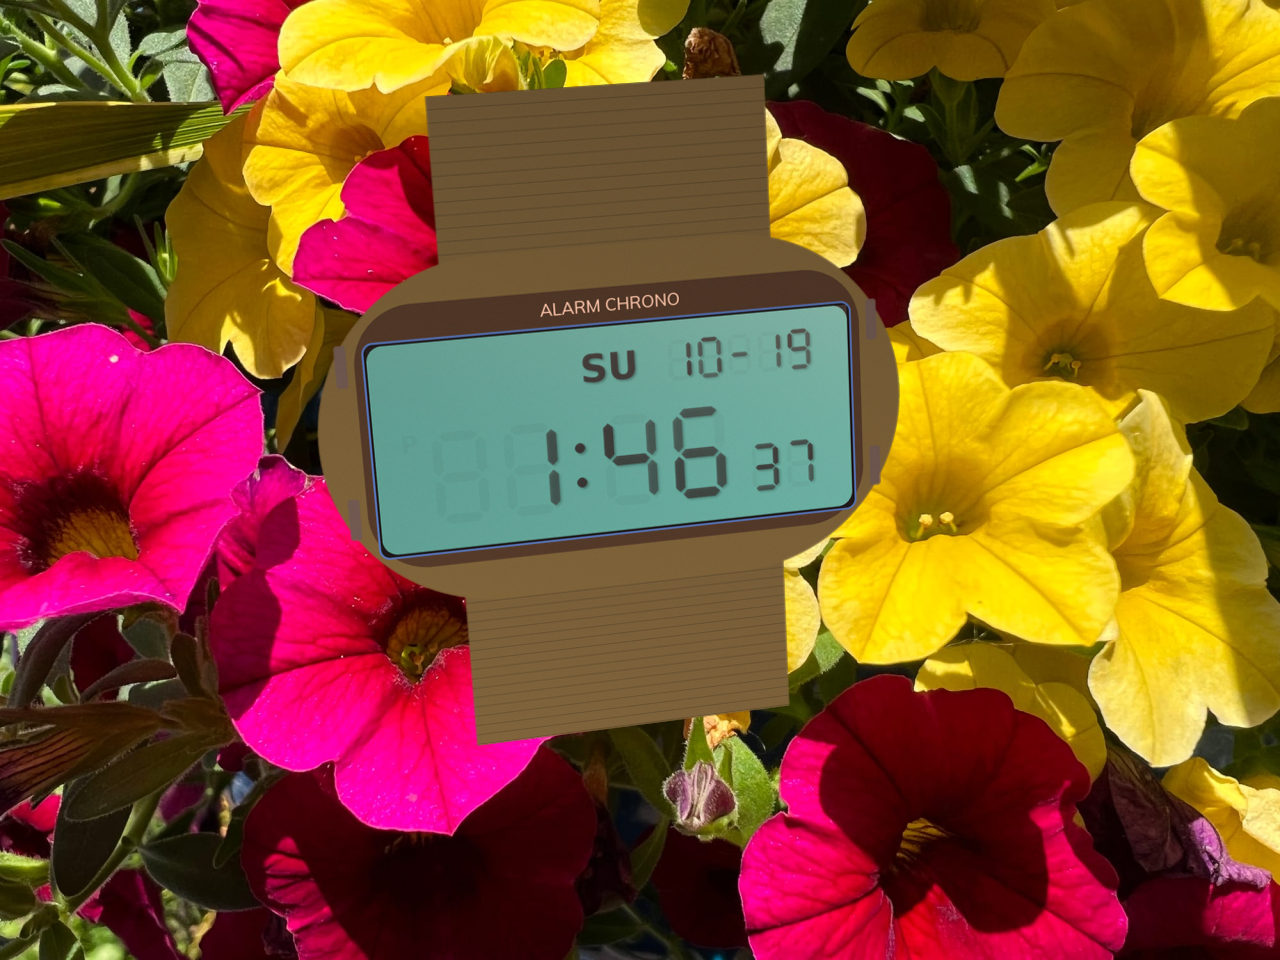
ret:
1:46:37
